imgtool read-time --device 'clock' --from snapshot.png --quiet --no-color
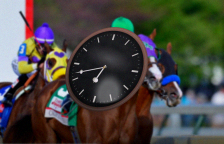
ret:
6:42
